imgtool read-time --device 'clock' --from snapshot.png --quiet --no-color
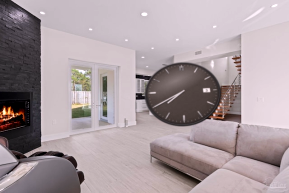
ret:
7:40
